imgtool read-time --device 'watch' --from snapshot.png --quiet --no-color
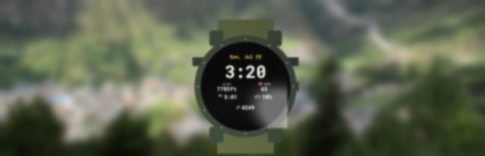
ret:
3:20
